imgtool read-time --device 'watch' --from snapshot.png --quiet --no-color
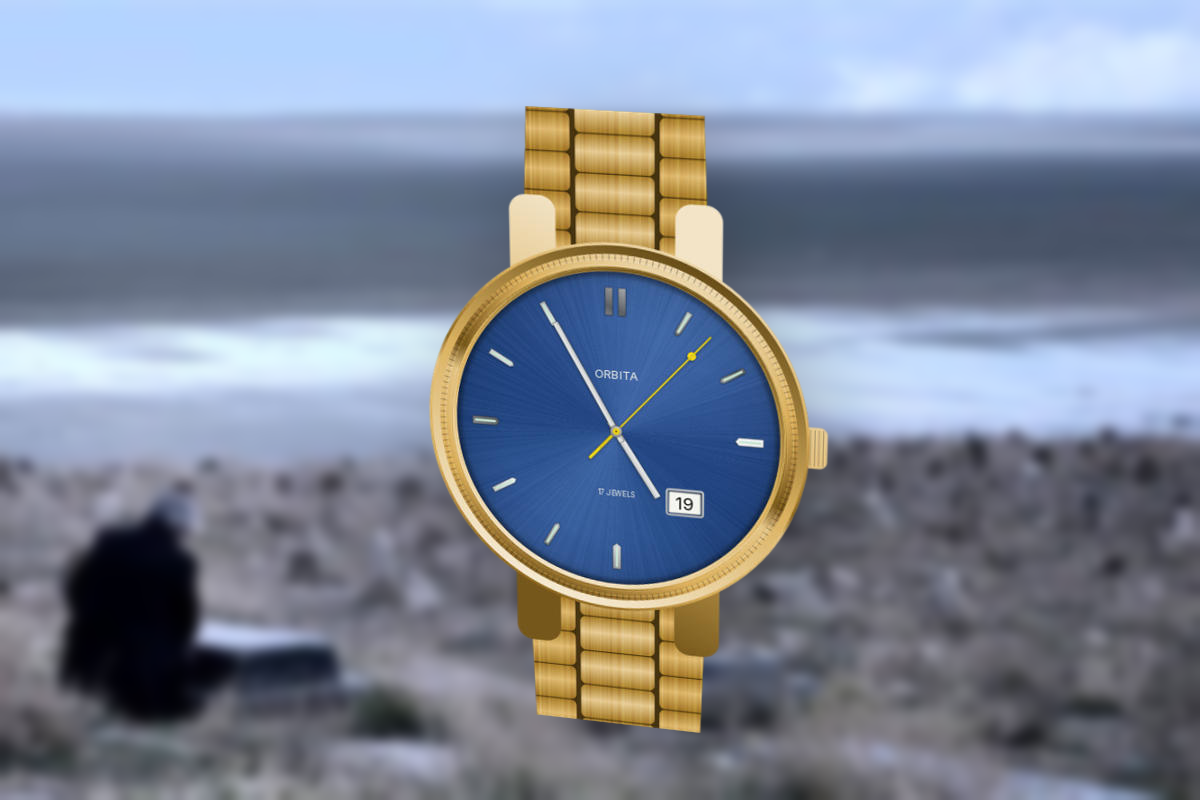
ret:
4:55:07
